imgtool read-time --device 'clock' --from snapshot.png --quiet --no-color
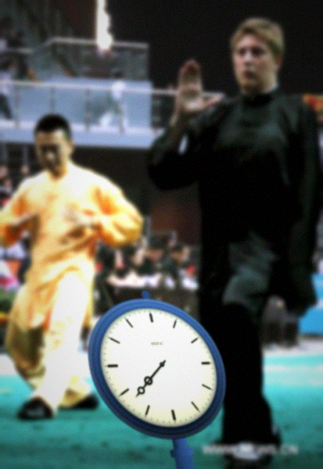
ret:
7:38
